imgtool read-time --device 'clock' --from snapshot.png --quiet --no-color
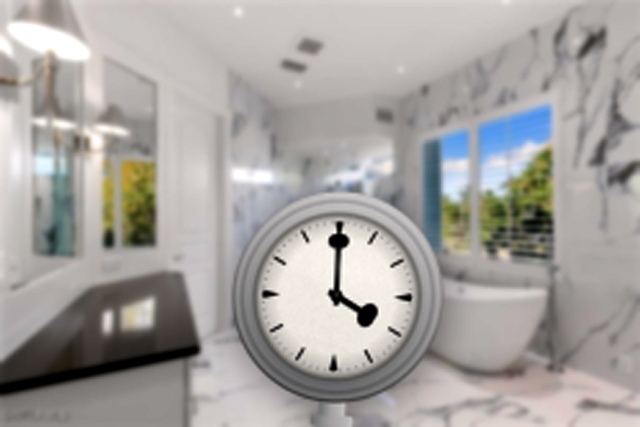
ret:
4:00
